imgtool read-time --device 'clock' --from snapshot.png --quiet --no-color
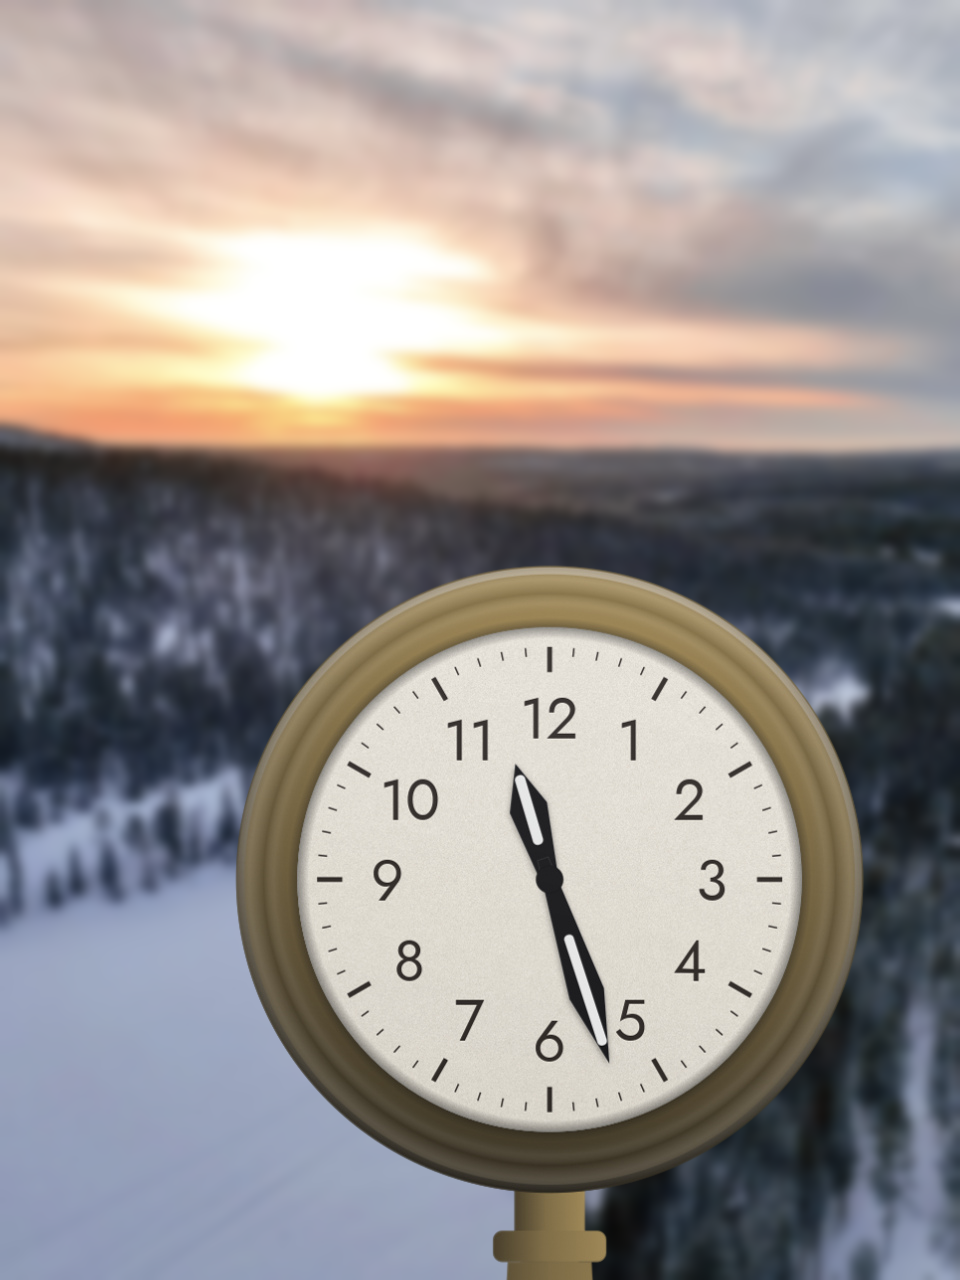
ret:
11:27
